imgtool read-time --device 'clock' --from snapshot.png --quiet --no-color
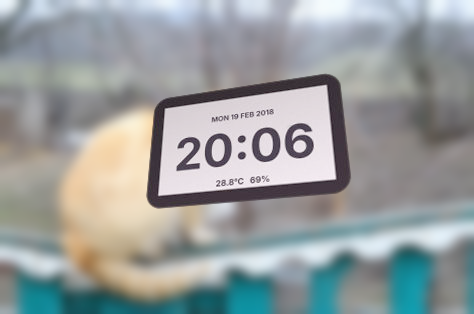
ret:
20:06
